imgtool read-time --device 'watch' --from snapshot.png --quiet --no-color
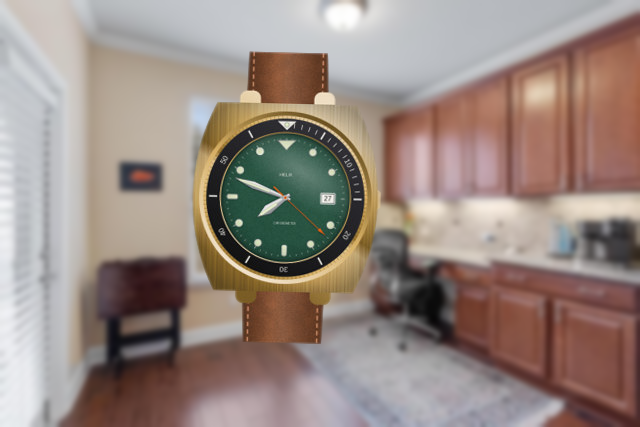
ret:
7:48:22
